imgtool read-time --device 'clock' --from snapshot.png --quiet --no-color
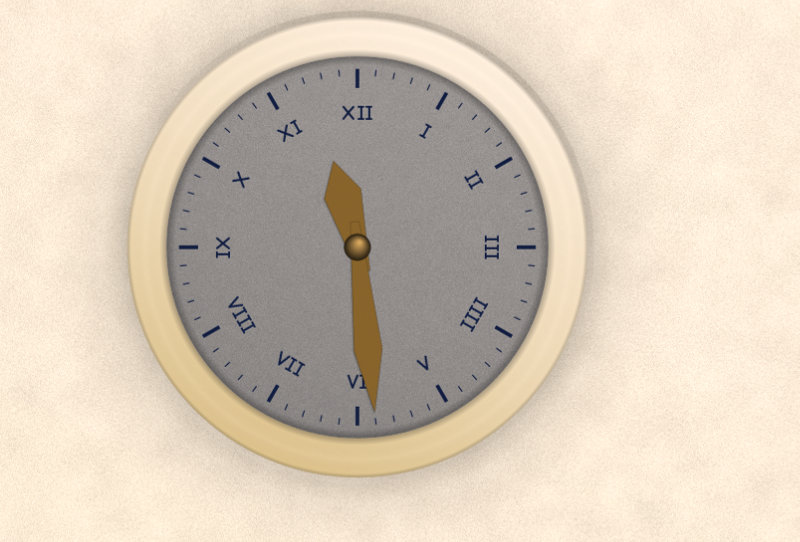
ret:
11:29
